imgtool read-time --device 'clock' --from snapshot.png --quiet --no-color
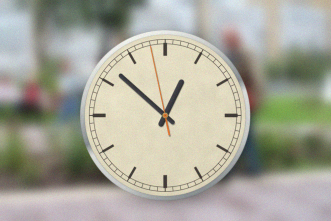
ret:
12:51:58
